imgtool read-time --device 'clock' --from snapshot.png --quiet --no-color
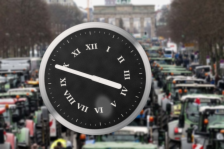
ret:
3:49
